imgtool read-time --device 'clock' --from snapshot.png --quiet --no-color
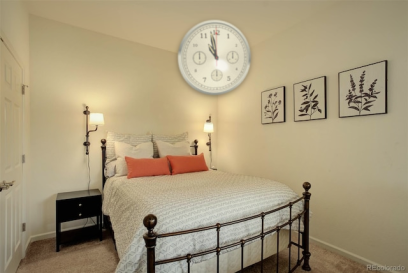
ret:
10:58
